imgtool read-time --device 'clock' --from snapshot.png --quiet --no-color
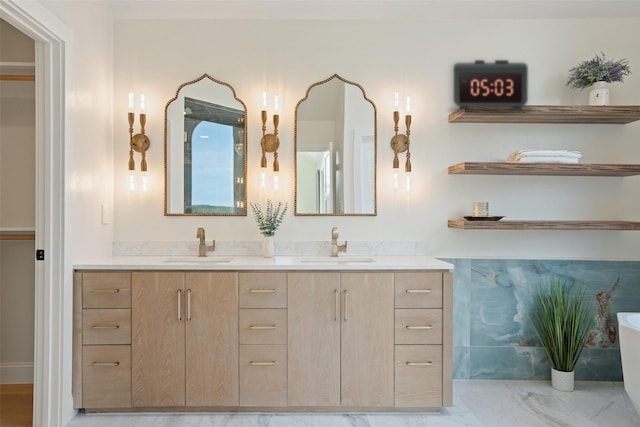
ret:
5:03
